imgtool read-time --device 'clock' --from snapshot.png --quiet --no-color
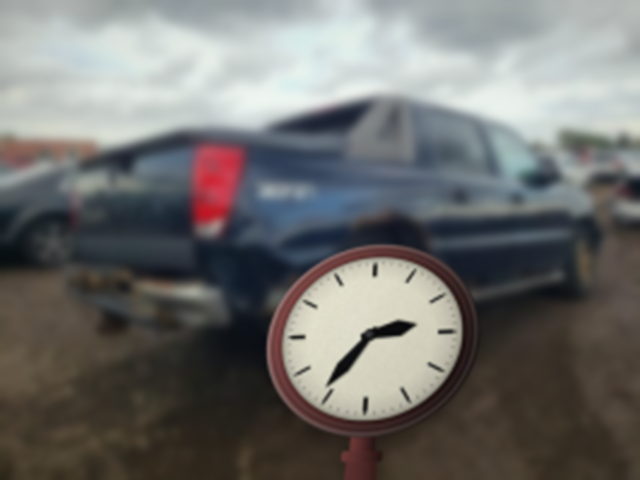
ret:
2:36
